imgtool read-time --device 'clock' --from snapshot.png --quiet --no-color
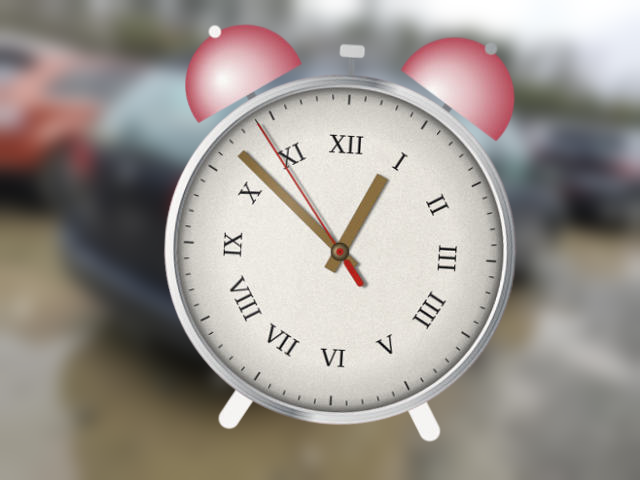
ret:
12:51:54
